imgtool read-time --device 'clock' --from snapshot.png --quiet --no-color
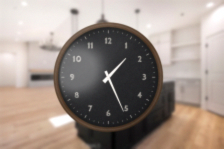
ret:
1:26
